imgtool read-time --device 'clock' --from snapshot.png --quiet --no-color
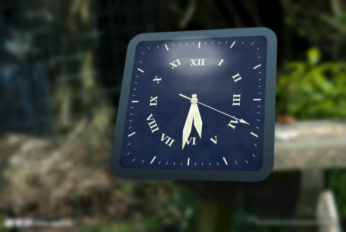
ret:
5:31:19
